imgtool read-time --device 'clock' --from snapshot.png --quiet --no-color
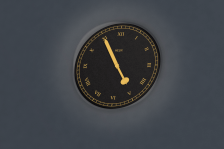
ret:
4:55
